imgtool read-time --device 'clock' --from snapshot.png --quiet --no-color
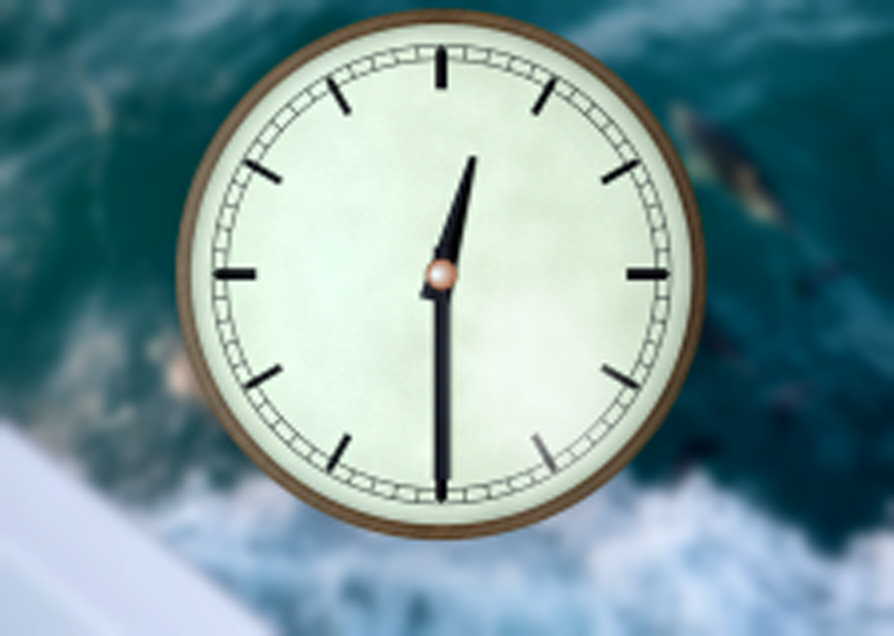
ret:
12:30
